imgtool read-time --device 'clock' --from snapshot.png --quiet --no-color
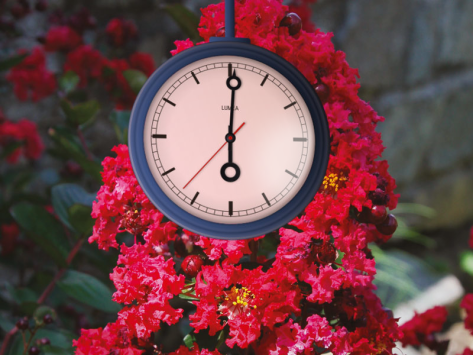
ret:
6:00:37
